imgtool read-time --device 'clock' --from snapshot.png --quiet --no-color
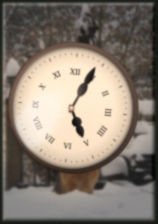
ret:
5:04
